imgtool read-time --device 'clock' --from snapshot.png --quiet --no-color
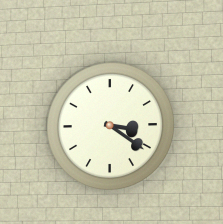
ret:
3:21
